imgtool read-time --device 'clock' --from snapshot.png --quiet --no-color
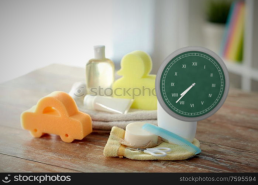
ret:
7:37
